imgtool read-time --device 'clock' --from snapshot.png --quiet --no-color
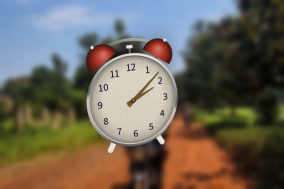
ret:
2:08
